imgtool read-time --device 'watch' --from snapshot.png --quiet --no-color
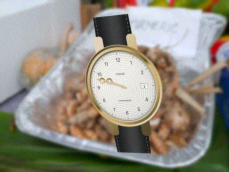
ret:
9:48
